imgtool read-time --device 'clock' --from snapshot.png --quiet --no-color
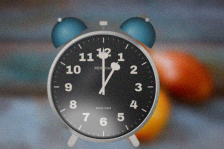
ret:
1:00
